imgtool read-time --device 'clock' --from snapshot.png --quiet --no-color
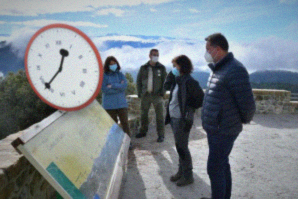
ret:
12:37
